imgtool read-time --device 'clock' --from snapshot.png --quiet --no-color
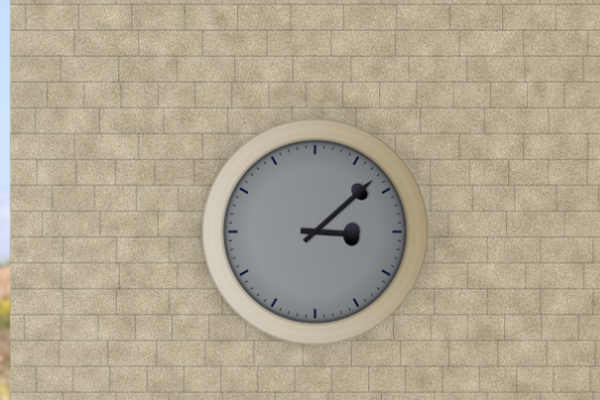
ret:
3:08
